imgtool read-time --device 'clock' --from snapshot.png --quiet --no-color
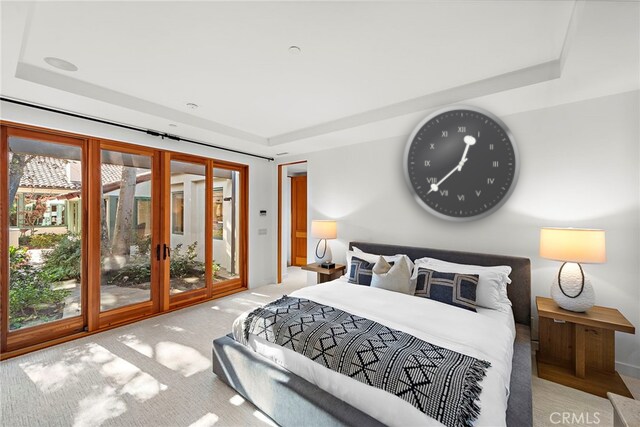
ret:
12:38
